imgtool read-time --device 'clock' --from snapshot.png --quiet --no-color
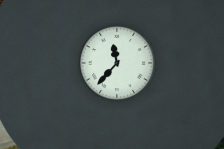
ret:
11:37
